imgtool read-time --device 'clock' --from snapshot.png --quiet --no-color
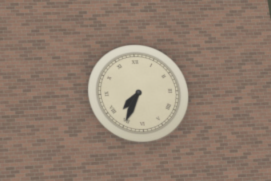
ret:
7:35
